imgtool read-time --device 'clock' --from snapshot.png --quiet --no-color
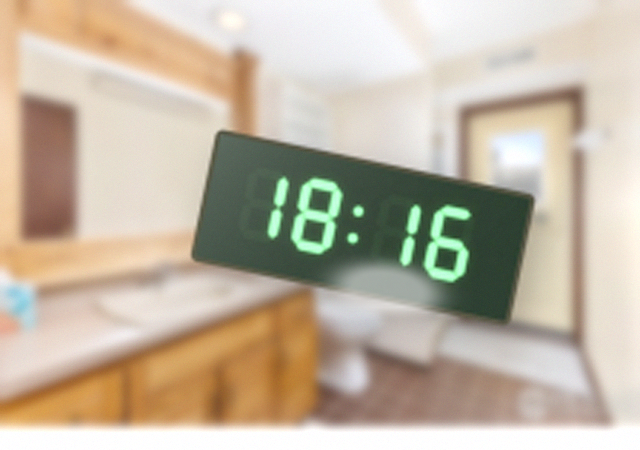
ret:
18:16
